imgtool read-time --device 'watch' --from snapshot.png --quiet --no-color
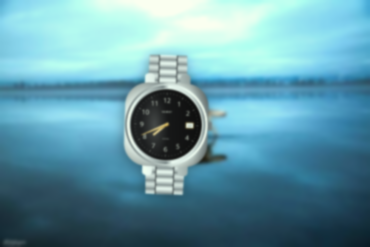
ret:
7:41
